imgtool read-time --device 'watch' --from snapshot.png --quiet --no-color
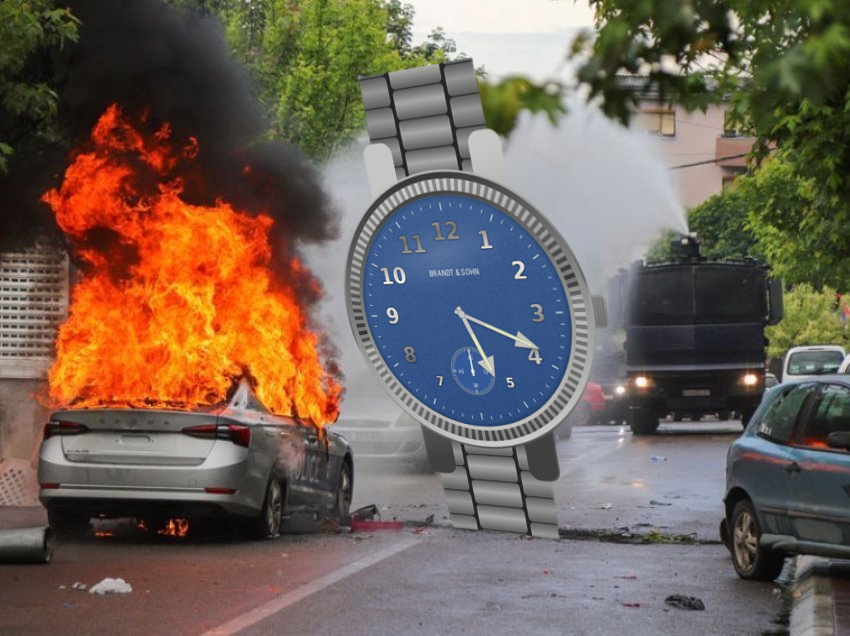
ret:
5:19
